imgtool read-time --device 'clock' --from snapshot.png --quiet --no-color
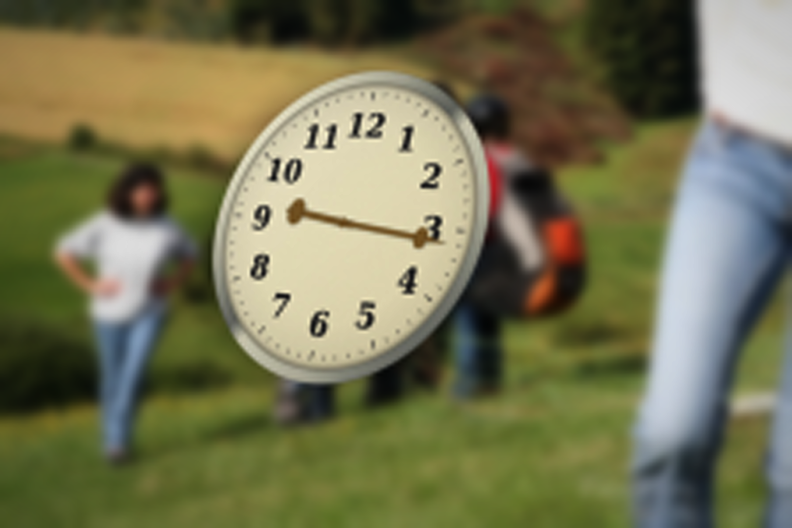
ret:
9:16
